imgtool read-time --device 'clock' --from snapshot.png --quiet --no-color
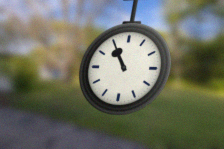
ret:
10:55
